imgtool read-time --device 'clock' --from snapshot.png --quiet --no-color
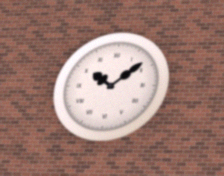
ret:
10:08
